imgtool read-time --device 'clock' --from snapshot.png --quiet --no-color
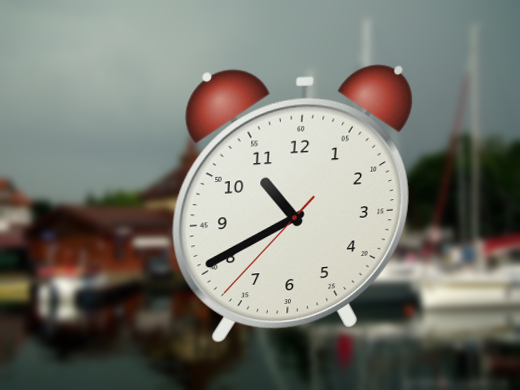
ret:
10:40:37
